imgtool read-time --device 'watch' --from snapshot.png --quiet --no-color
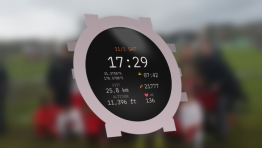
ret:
17:29
